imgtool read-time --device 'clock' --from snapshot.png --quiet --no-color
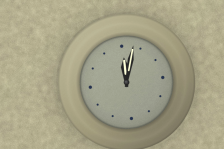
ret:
12:03
